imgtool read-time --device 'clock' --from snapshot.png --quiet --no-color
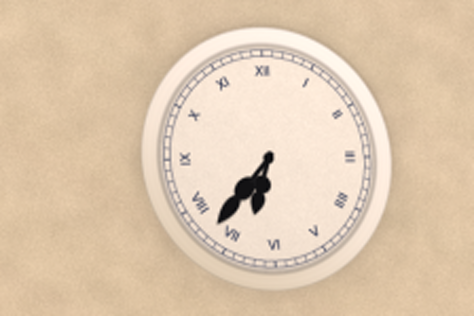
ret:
6:37
